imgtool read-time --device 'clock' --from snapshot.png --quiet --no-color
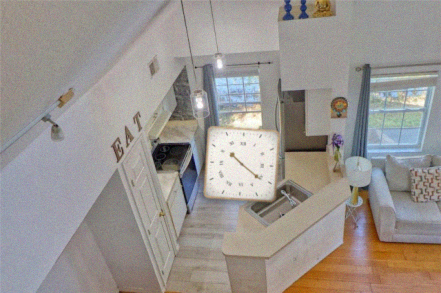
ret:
10:21
